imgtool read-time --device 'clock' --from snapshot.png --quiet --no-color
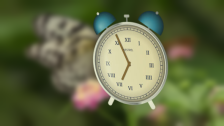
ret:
6:56
